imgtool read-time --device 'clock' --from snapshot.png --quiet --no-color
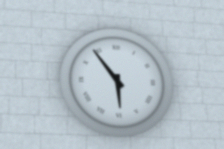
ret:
5:54
